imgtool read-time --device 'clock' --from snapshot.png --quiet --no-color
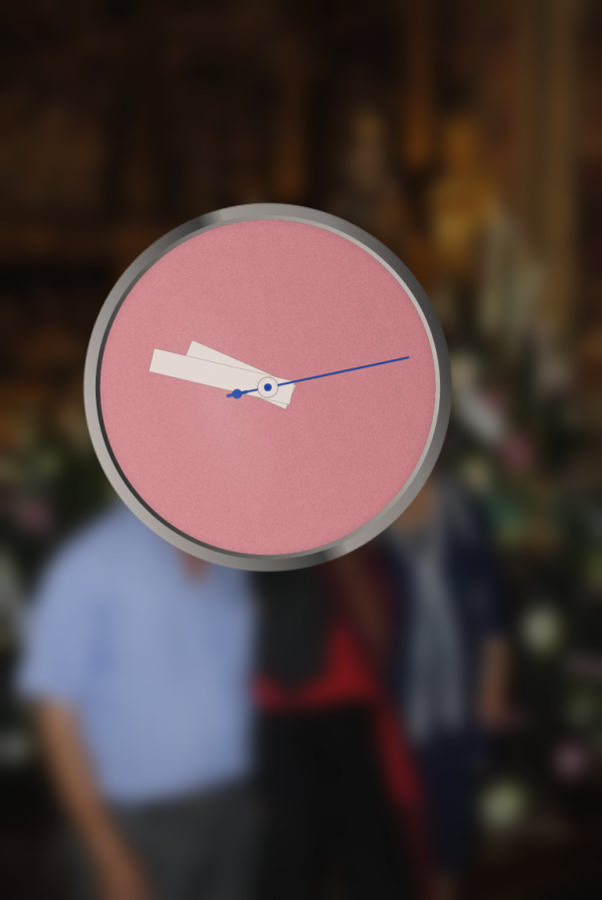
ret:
9:47:13
